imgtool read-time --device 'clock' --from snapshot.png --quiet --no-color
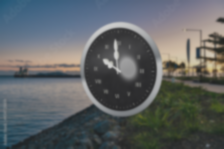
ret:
9:59
